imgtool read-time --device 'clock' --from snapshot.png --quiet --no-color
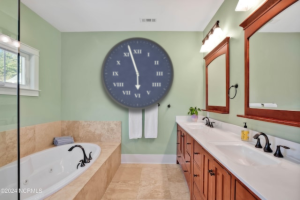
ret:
5:57
